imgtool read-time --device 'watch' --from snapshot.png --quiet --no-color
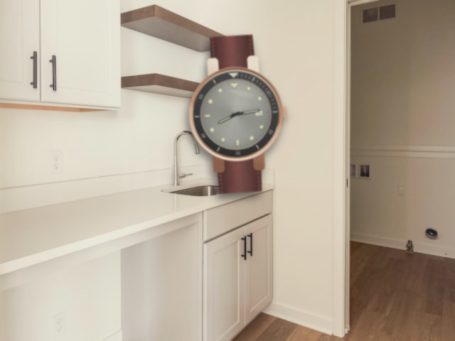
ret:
8:14
